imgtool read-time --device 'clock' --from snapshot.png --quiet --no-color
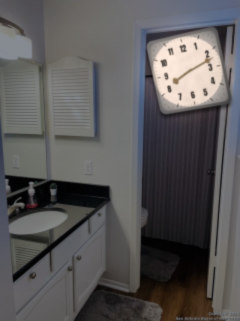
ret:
8:12
